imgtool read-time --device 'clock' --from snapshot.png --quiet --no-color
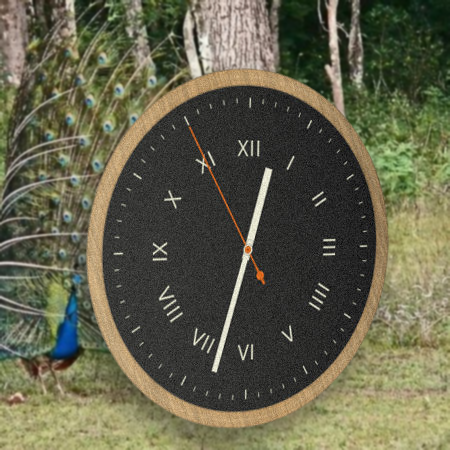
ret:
12:32:55
